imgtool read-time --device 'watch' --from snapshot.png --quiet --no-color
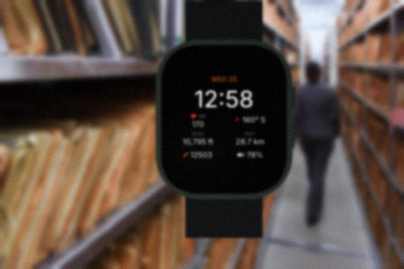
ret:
12:58
